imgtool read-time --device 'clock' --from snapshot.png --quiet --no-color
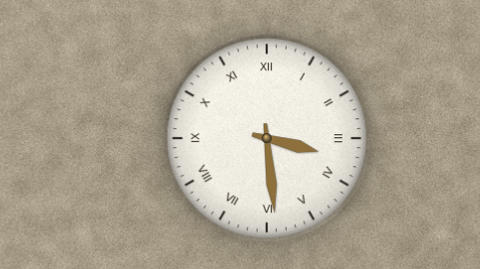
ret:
3:29
